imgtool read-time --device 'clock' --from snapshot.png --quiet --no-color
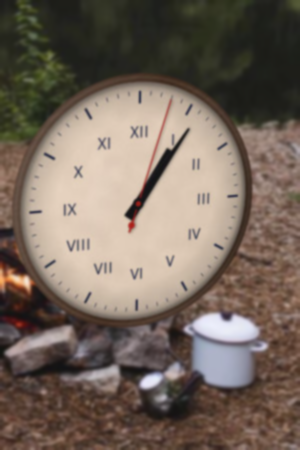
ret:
1:06:03
